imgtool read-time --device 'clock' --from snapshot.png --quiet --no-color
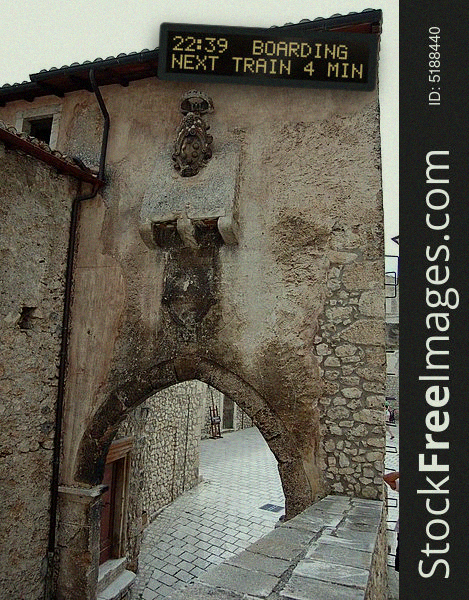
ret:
22:39
